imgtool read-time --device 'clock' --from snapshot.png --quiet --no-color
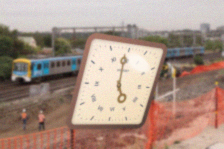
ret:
4:59
